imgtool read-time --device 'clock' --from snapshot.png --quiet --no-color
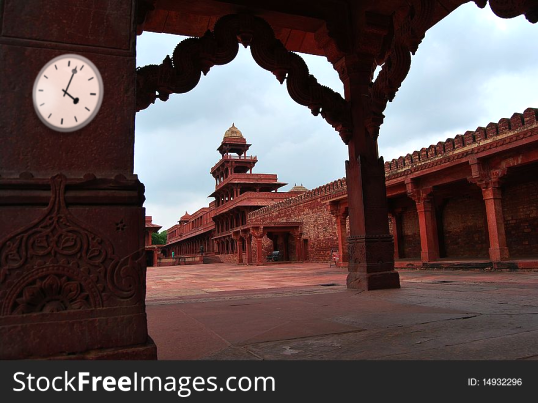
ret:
4:03
